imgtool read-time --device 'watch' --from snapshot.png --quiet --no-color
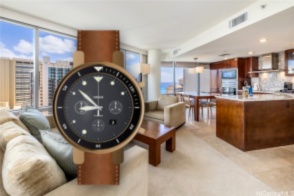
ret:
8:52
